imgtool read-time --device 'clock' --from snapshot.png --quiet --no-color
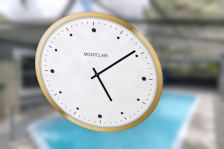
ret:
5:09
